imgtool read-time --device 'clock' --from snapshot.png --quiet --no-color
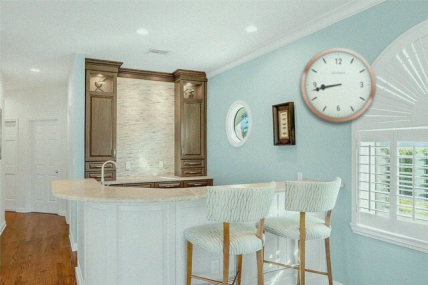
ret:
8:43
